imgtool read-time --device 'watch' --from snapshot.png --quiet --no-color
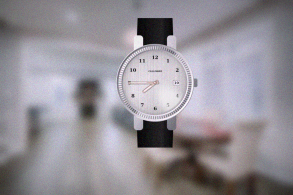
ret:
7:45
